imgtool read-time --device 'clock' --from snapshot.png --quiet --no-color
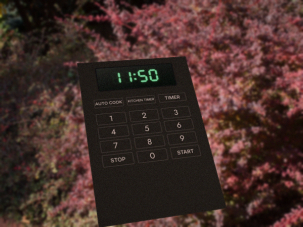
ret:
11:50
